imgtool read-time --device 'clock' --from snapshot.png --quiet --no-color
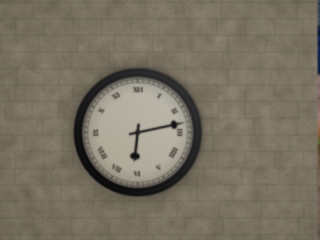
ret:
6:13
